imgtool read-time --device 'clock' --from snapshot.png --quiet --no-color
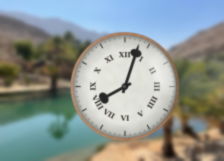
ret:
8:03
